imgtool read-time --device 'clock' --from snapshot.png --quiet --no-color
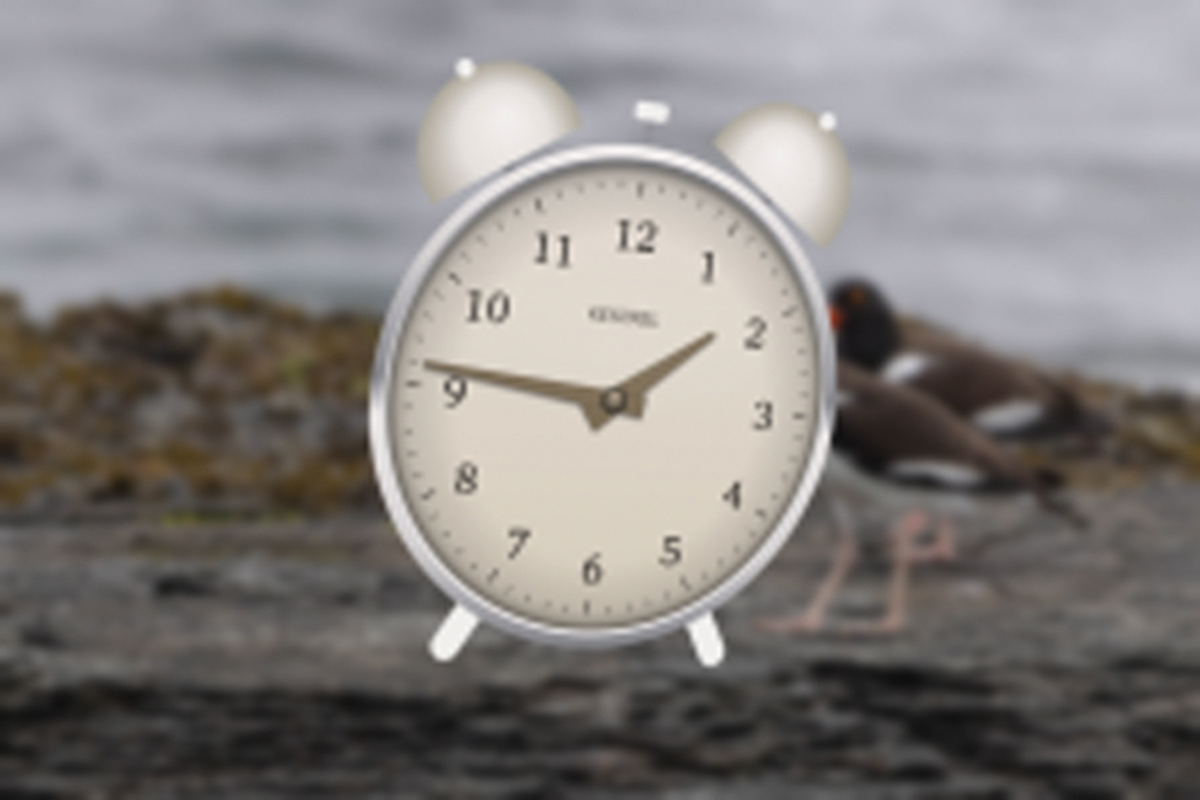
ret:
1:46
